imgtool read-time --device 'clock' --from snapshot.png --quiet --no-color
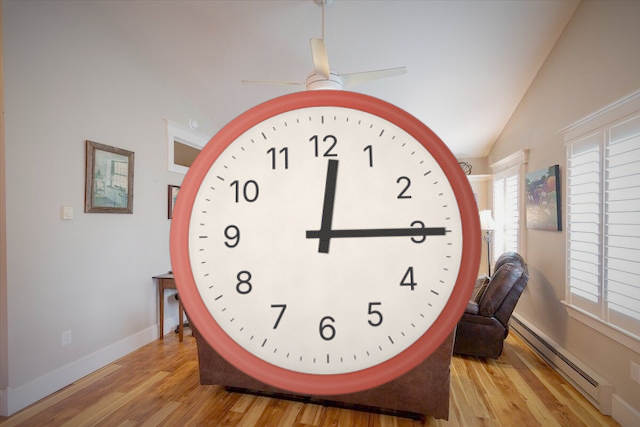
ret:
12:15
